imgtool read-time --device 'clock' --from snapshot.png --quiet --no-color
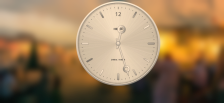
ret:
12:27
